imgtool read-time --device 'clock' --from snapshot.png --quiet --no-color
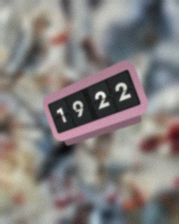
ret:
19:22
